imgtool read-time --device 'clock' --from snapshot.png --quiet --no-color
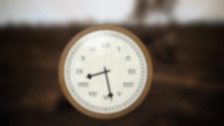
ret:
8:28
